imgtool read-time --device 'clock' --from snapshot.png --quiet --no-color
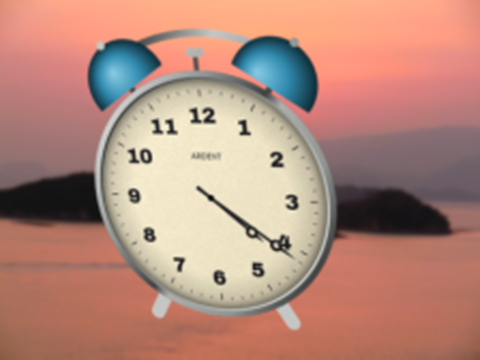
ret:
4:21
